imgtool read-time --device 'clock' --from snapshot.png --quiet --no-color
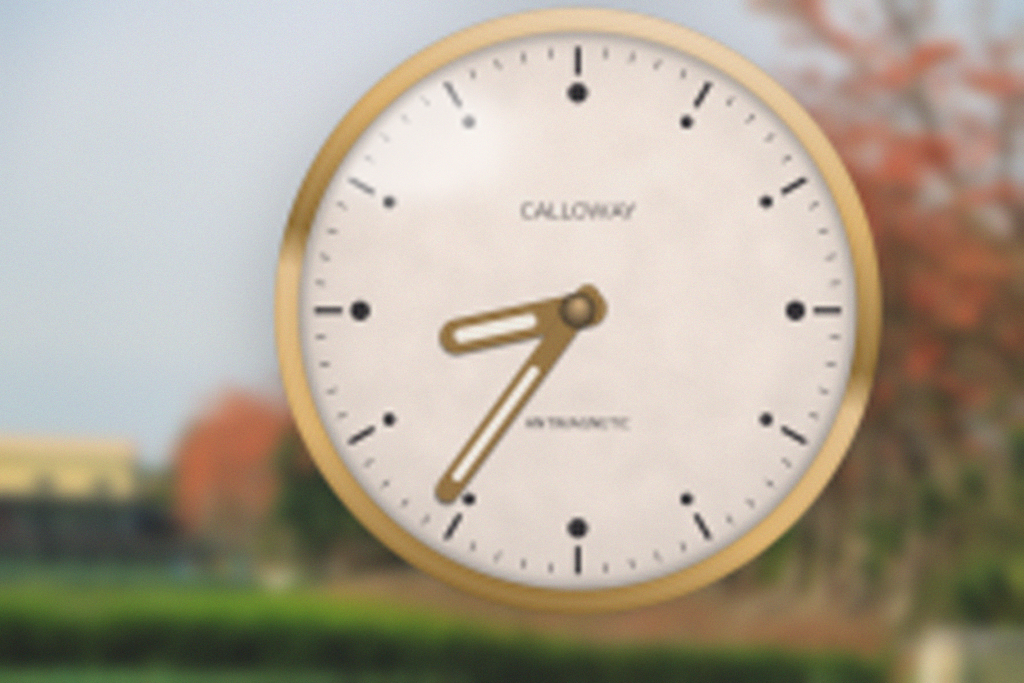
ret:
8:36
